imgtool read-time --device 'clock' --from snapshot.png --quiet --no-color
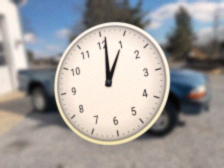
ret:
1:01
